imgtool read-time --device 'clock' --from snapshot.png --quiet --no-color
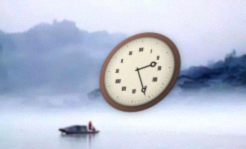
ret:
2:26
